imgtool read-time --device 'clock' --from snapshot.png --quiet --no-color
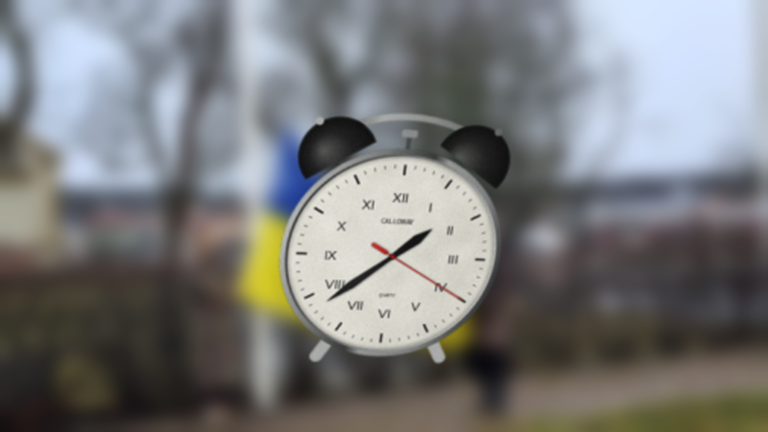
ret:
1:38:20
